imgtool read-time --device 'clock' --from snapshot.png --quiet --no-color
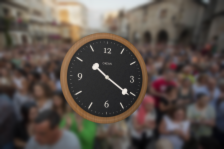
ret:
10:21
